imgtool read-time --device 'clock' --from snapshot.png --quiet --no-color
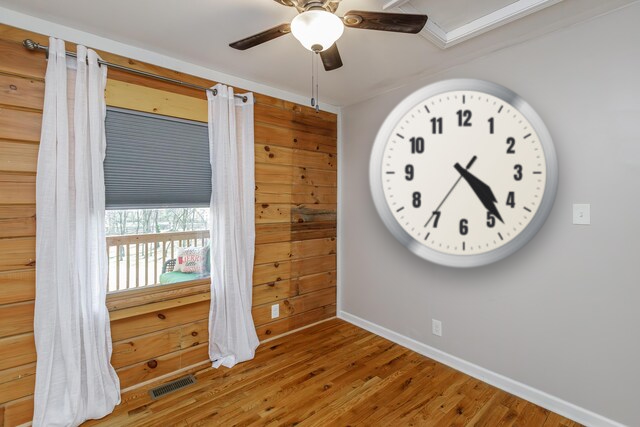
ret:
4:23:36
